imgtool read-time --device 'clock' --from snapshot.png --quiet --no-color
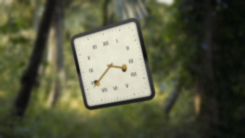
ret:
3:39
